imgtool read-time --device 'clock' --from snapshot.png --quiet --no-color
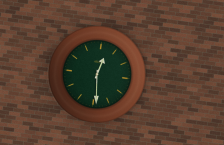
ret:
12:29
